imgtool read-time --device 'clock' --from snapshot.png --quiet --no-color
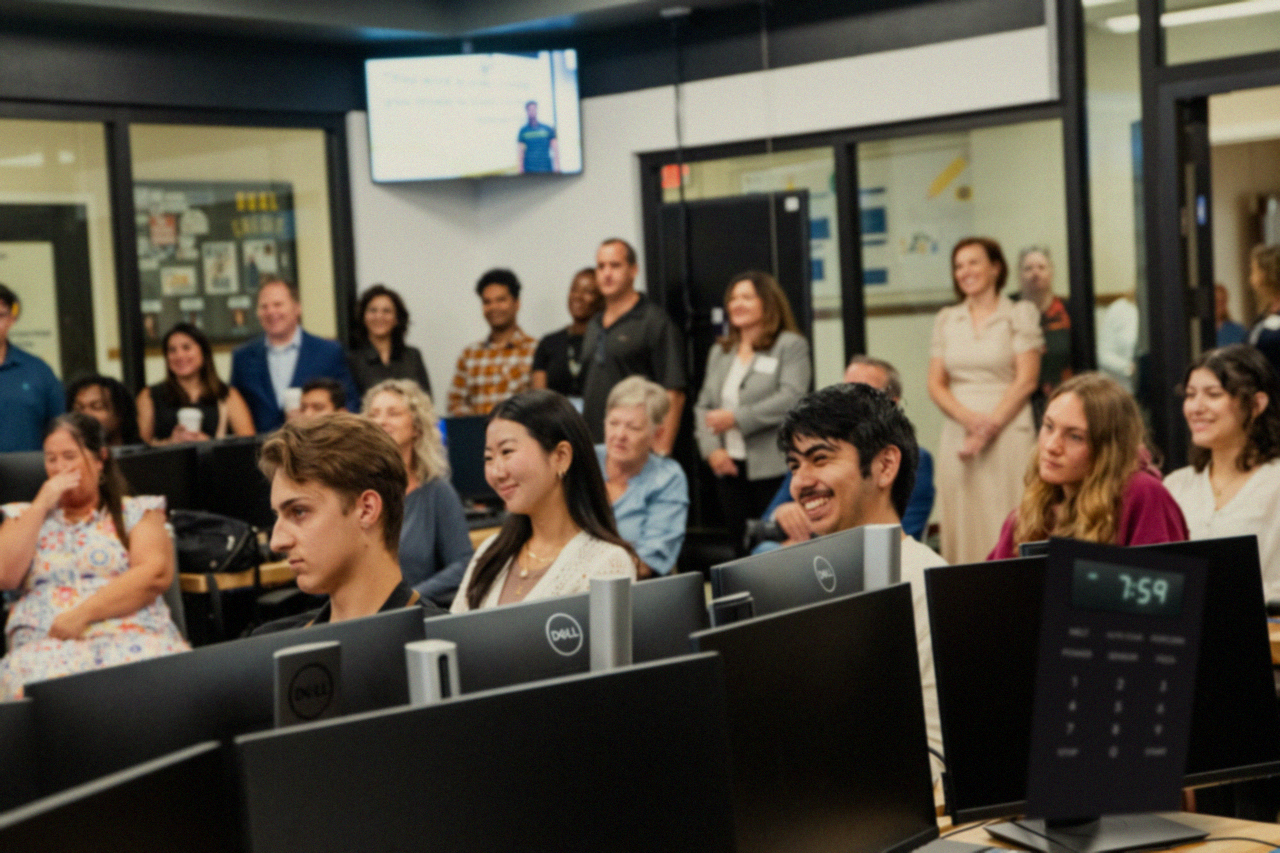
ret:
7:59
